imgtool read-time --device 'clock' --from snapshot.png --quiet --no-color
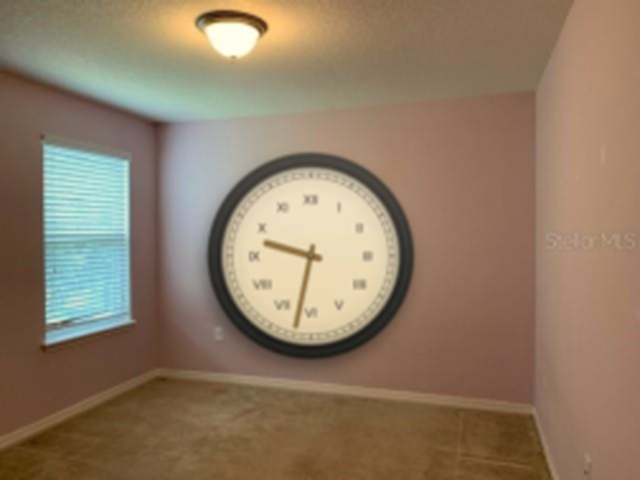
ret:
9:32
